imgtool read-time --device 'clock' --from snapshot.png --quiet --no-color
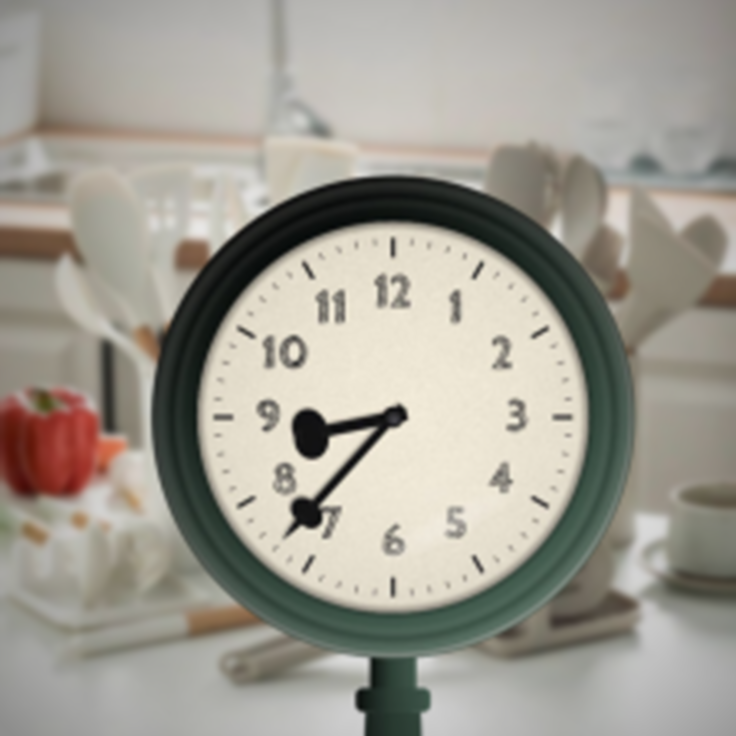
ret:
8:37
